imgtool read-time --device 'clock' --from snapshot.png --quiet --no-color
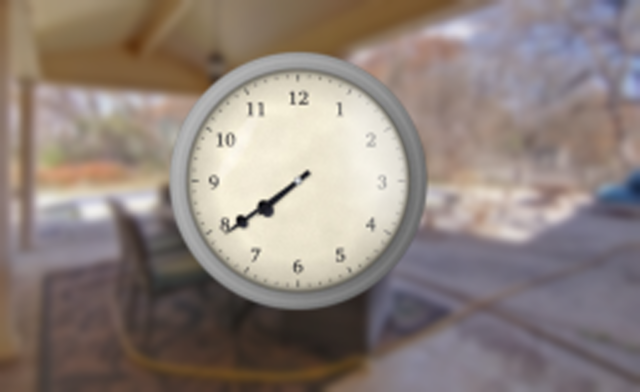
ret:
7:39
